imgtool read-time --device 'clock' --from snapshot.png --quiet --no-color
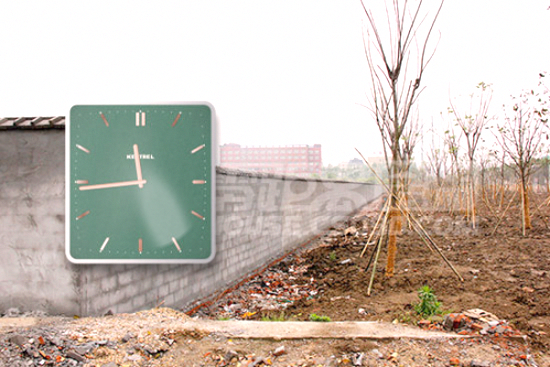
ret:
11:44
